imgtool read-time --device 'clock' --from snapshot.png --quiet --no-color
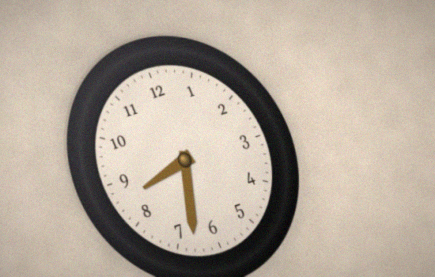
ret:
8:33
